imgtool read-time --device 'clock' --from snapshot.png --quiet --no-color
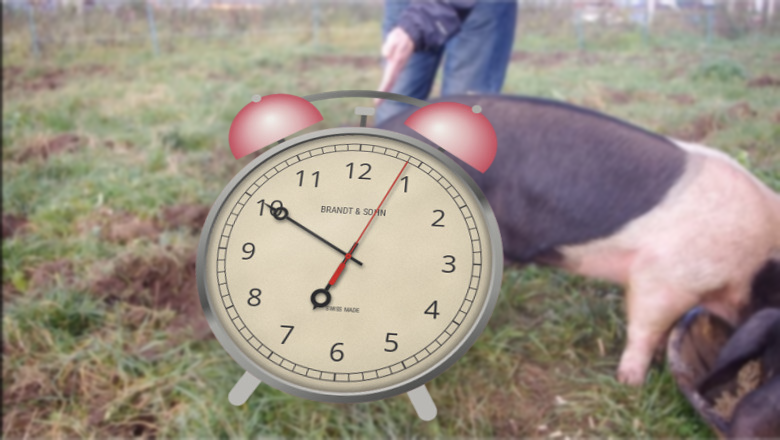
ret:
6:50:04
